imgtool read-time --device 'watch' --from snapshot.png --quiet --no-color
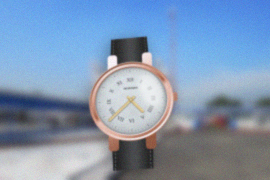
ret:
4:38
